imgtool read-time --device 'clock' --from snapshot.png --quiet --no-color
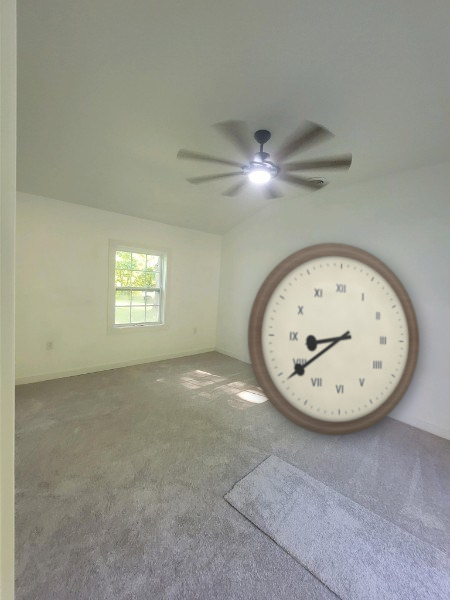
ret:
8:39
